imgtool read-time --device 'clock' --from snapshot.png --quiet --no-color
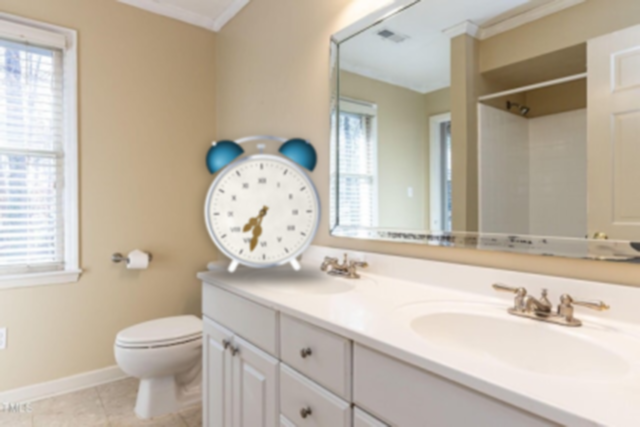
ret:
7:33
